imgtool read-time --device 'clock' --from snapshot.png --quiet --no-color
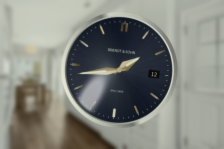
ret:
1:43
